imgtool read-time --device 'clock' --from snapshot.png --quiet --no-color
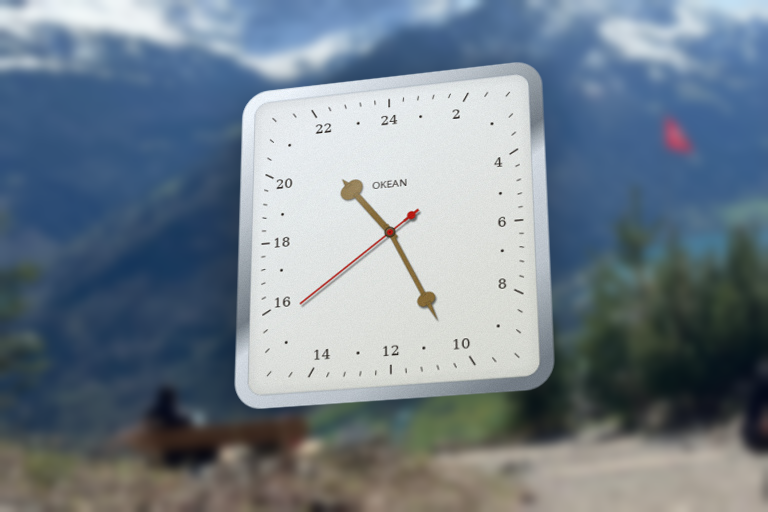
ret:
21:25:39
